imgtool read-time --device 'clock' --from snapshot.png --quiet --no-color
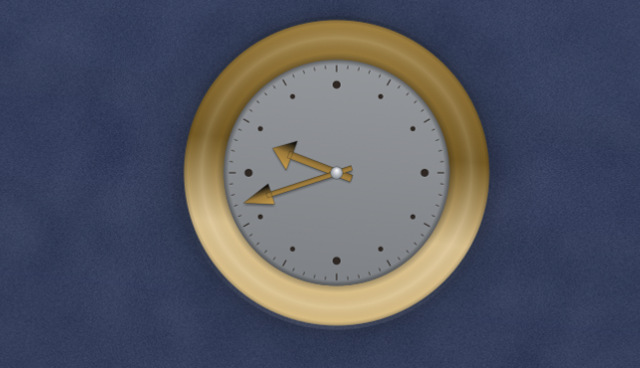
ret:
9:42
